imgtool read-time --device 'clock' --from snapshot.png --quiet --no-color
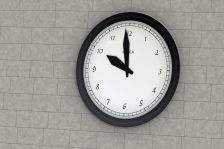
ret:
9:59
